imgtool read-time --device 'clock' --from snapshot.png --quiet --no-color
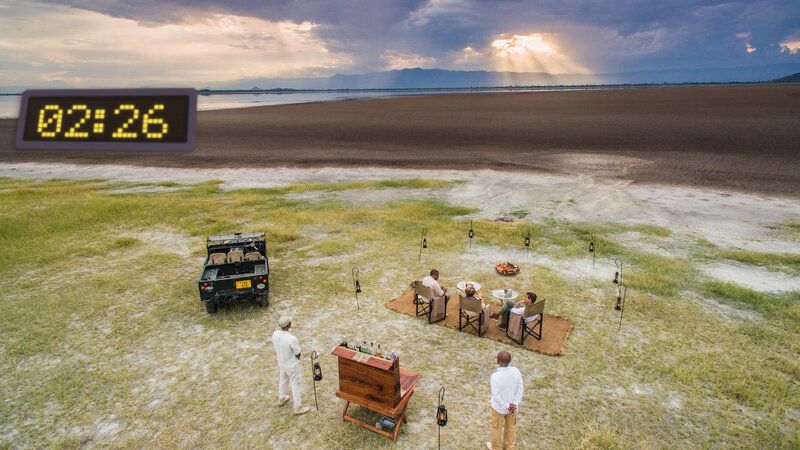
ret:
2:26
